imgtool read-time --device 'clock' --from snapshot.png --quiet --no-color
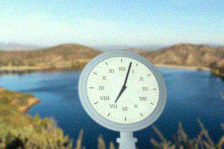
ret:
7:03
